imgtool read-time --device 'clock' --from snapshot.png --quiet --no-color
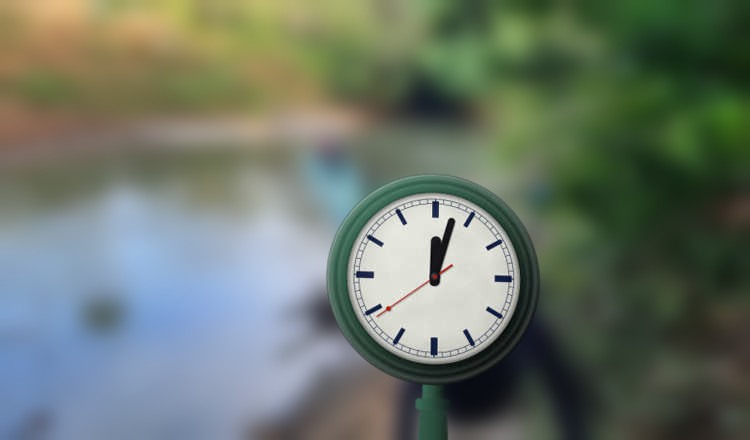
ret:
12:02:39
